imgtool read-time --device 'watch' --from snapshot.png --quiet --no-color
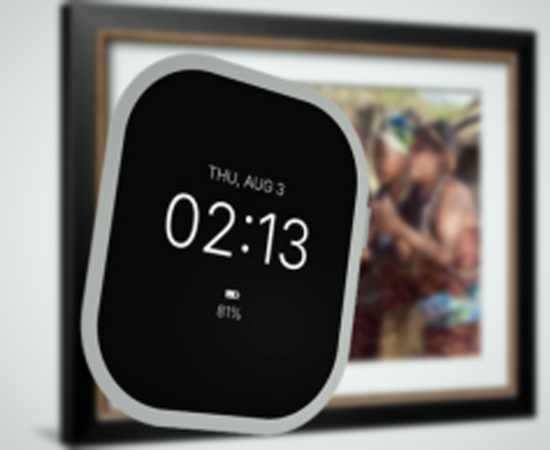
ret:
2:13
